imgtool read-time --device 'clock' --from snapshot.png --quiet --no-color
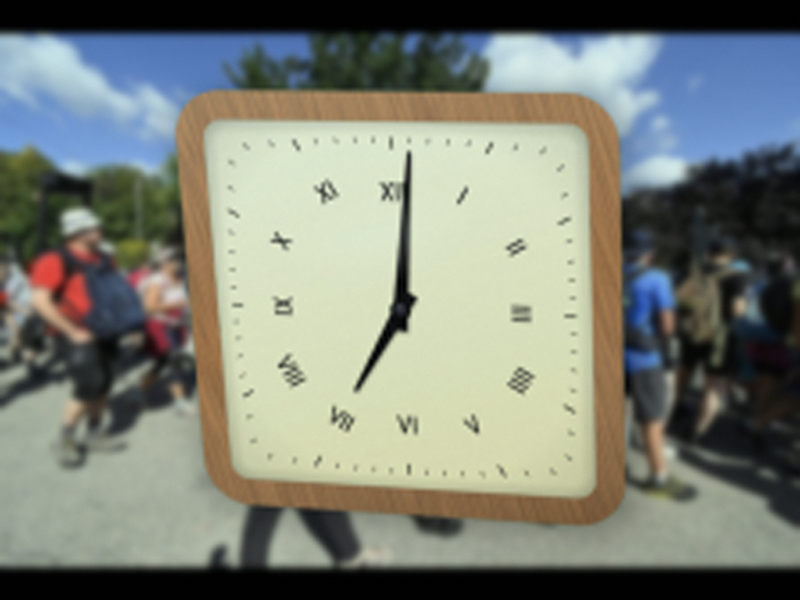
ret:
7:01
